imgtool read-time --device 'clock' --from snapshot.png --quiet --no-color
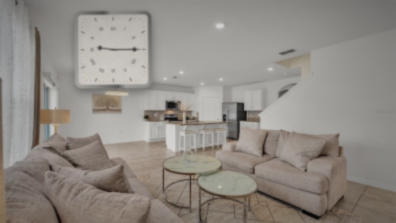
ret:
9:15
